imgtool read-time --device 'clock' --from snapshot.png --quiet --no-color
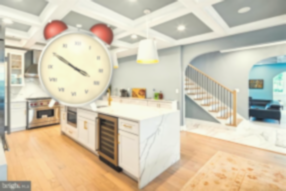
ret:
3:50
